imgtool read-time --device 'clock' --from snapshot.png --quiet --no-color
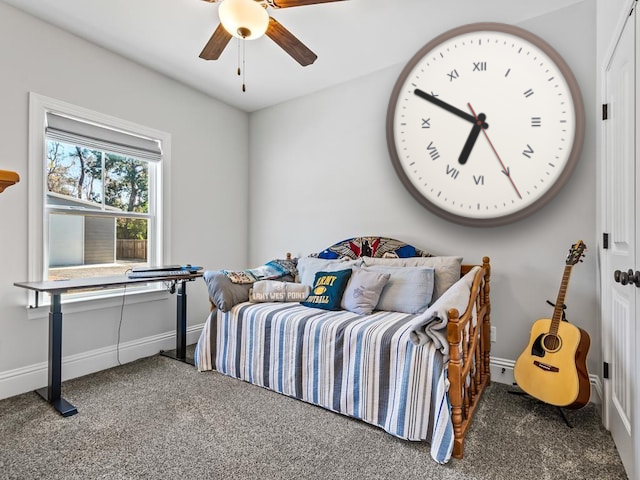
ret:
6:49:25
